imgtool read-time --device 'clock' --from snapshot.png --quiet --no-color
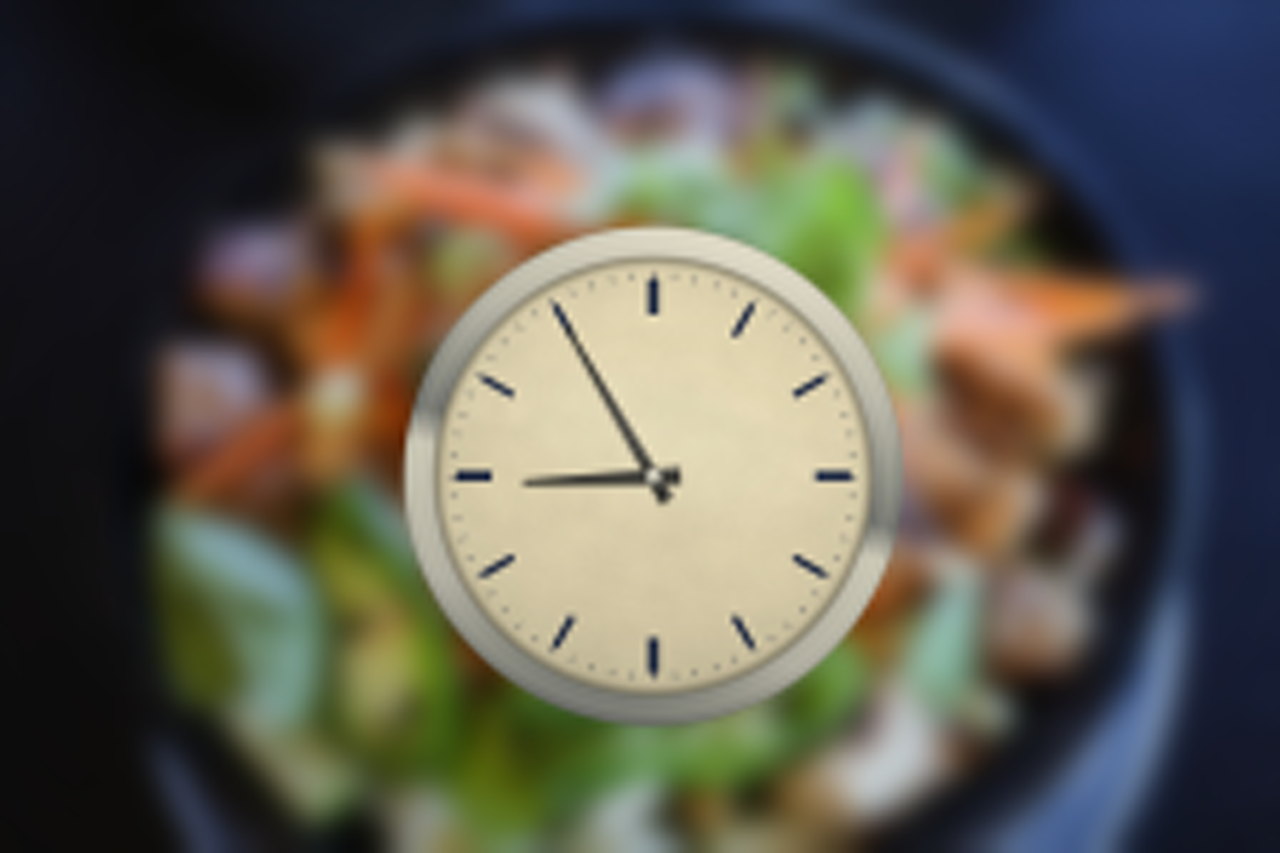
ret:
8:55
